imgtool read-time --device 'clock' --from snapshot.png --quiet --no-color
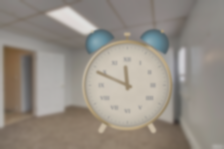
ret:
11:49
